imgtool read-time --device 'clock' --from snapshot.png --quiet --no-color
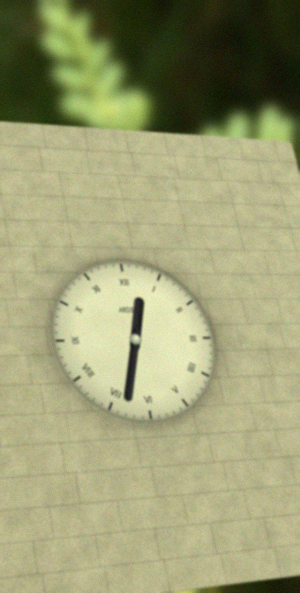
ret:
12:33
